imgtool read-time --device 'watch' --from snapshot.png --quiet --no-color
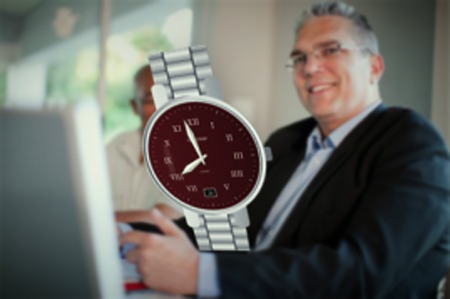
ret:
7:58
